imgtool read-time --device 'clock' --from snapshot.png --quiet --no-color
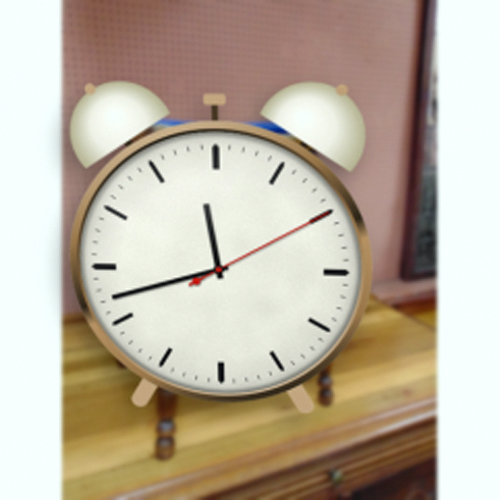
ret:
11:42:10
